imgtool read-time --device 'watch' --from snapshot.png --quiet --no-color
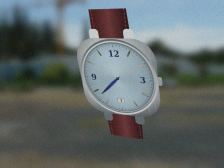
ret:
7:38
